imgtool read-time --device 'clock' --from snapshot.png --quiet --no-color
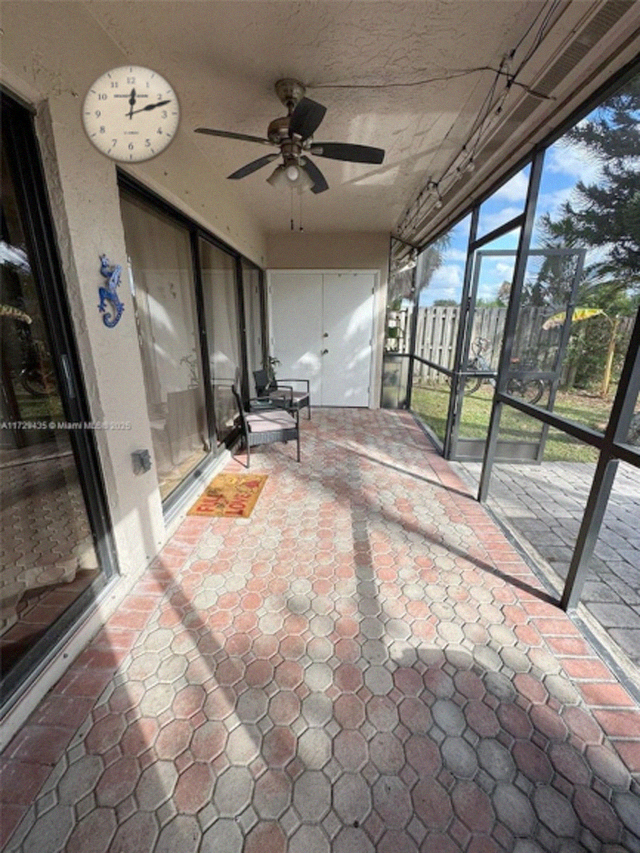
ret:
12:12
